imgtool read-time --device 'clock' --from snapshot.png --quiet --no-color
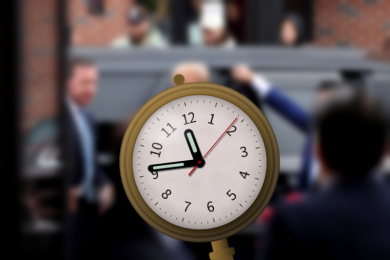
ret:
11:46:09
